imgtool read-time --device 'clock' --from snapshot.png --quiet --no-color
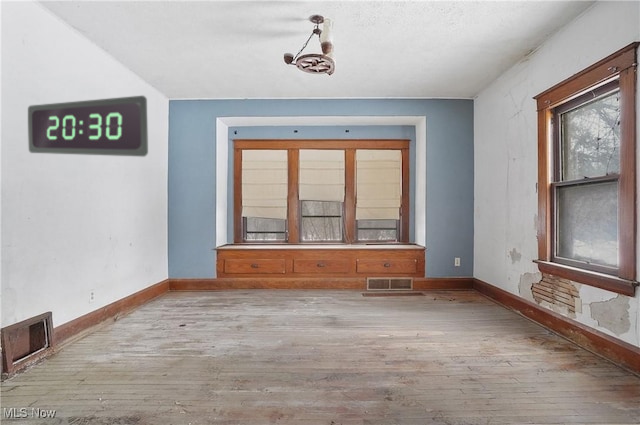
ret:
20:30
